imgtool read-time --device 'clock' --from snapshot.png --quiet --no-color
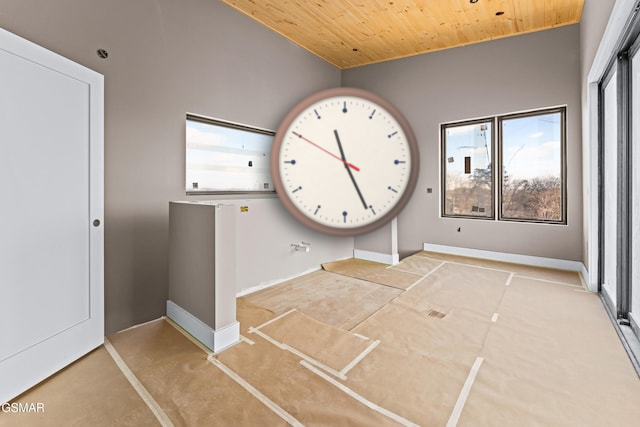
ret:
11:25:50
